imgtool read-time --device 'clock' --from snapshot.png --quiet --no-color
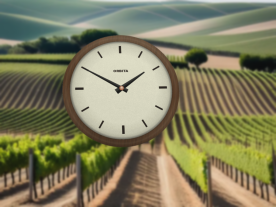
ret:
1:50
